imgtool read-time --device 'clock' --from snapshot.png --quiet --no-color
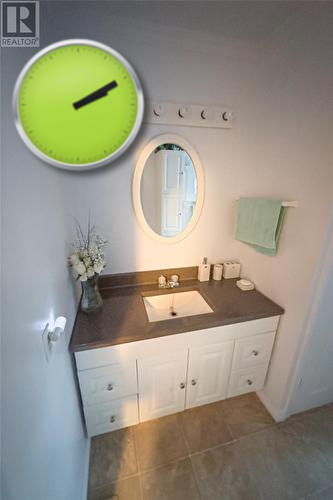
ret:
2:10
